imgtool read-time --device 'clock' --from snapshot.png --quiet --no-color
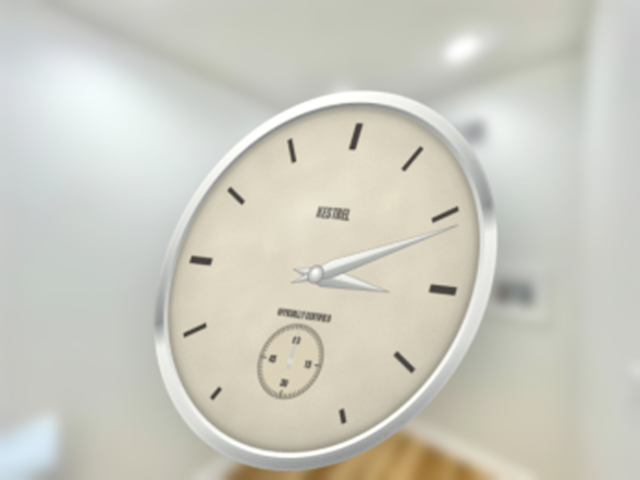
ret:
3:11
